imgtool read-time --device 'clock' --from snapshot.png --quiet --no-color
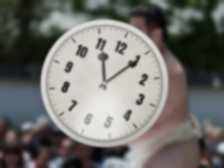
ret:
11:05
